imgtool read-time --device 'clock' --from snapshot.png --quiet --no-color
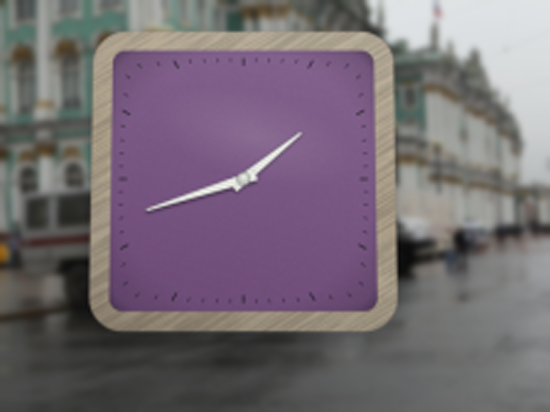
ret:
1:42
